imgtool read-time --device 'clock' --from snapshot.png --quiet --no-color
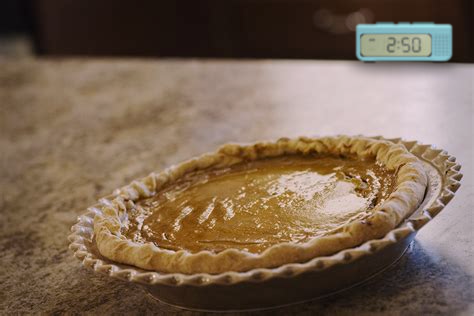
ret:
2:50
